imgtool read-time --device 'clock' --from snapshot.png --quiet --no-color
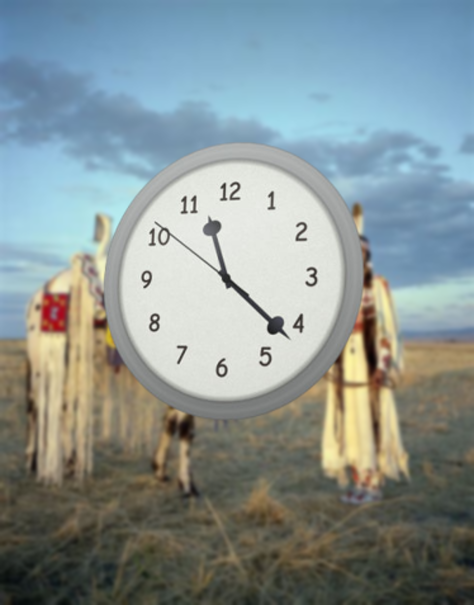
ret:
11:21:51
